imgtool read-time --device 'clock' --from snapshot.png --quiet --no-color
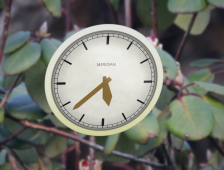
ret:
5:38
